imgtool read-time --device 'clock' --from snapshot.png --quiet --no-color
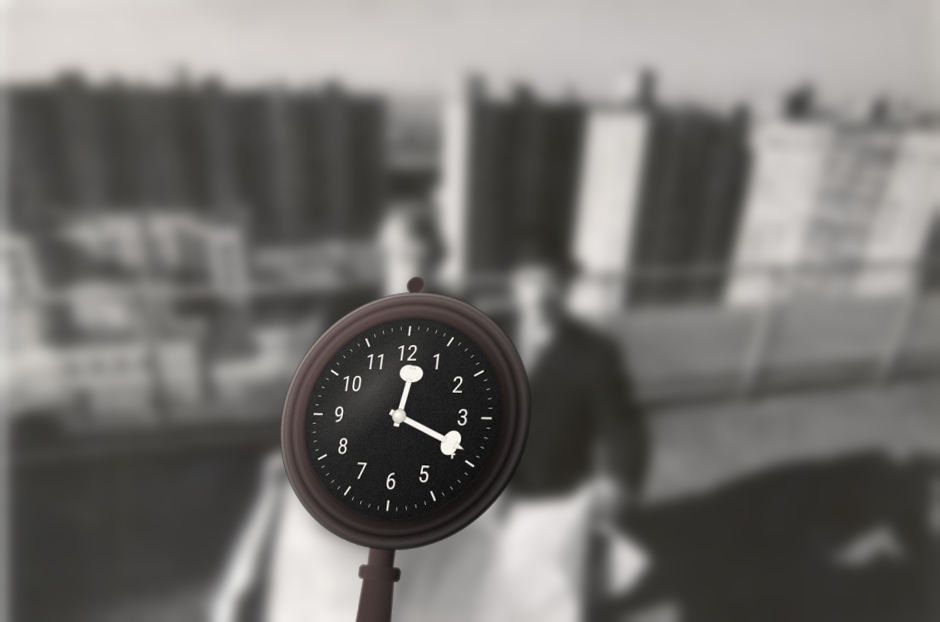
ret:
12:19
